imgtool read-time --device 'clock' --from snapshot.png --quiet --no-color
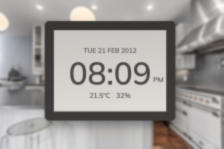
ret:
8:09
